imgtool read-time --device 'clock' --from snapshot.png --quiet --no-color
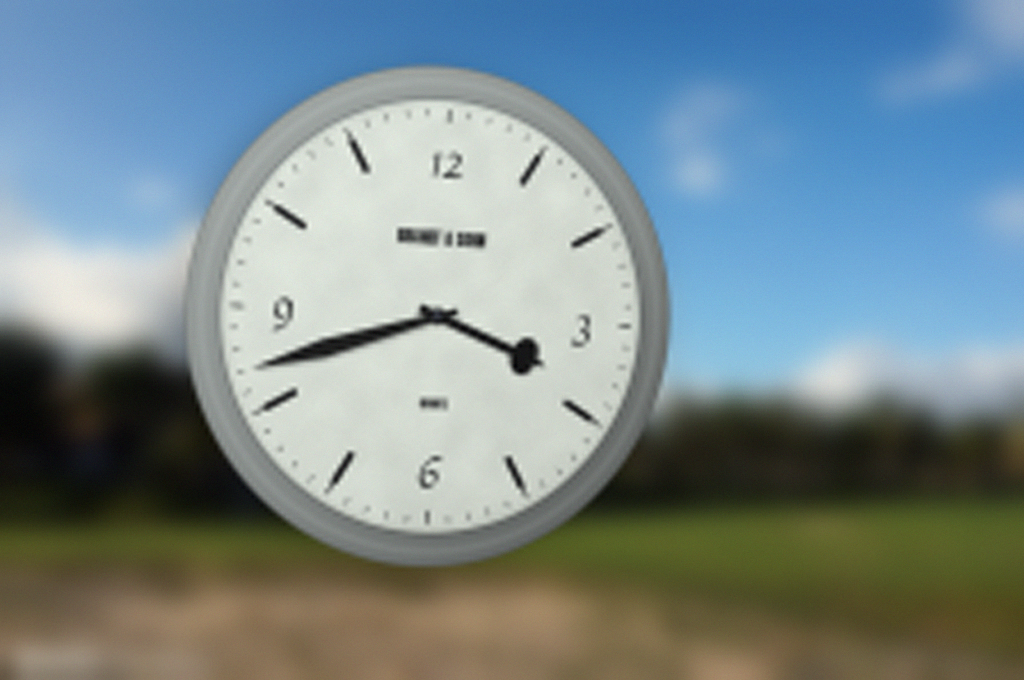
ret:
3:42
